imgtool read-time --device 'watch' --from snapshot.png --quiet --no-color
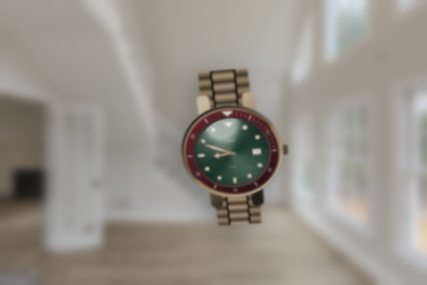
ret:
8:49
